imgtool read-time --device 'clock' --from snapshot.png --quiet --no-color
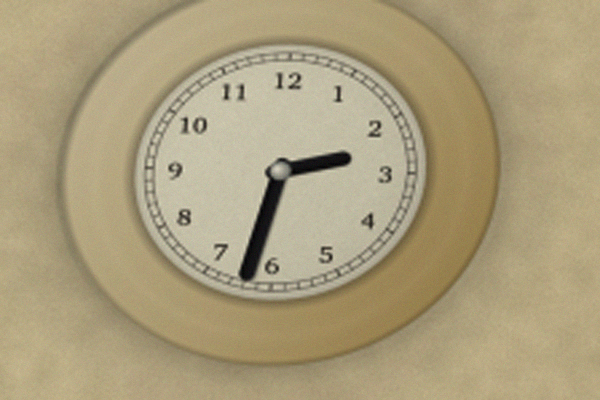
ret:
2:32
